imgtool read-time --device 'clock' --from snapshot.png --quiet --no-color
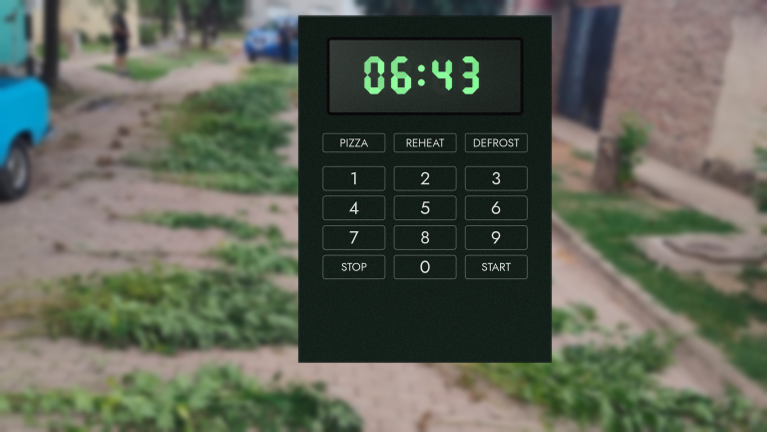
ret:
6:43
